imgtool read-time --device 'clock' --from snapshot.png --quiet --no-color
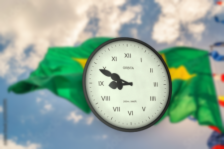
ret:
8:49
